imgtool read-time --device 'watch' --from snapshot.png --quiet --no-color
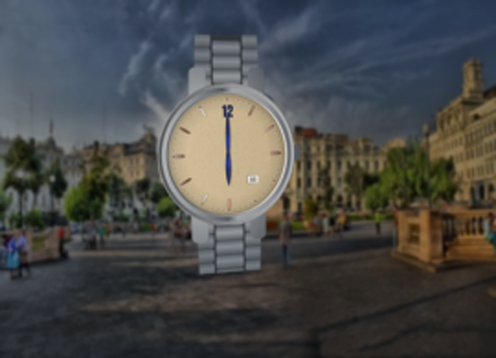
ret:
6:00
